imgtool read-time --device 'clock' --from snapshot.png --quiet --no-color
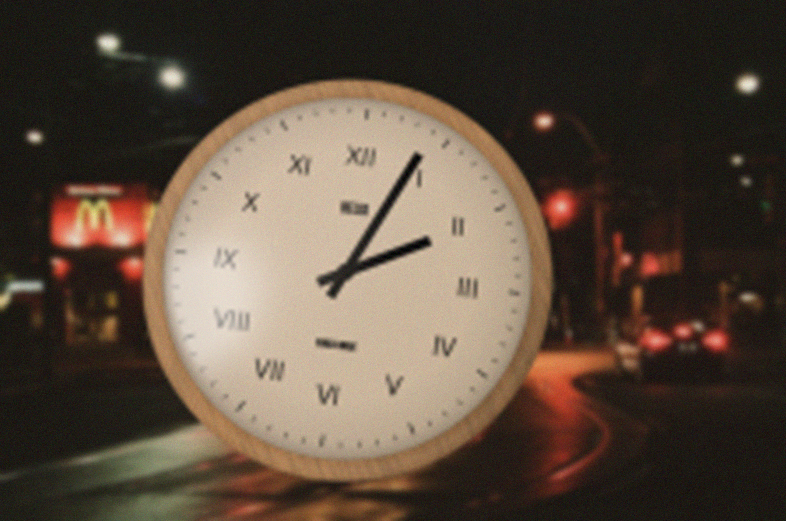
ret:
2:04
